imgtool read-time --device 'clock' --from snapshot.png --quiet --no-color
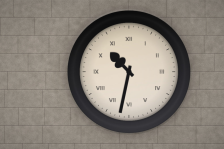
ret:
10:32
